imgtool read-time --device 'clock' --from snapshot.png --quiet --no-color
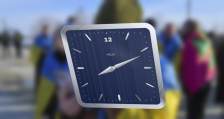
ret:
8:11
